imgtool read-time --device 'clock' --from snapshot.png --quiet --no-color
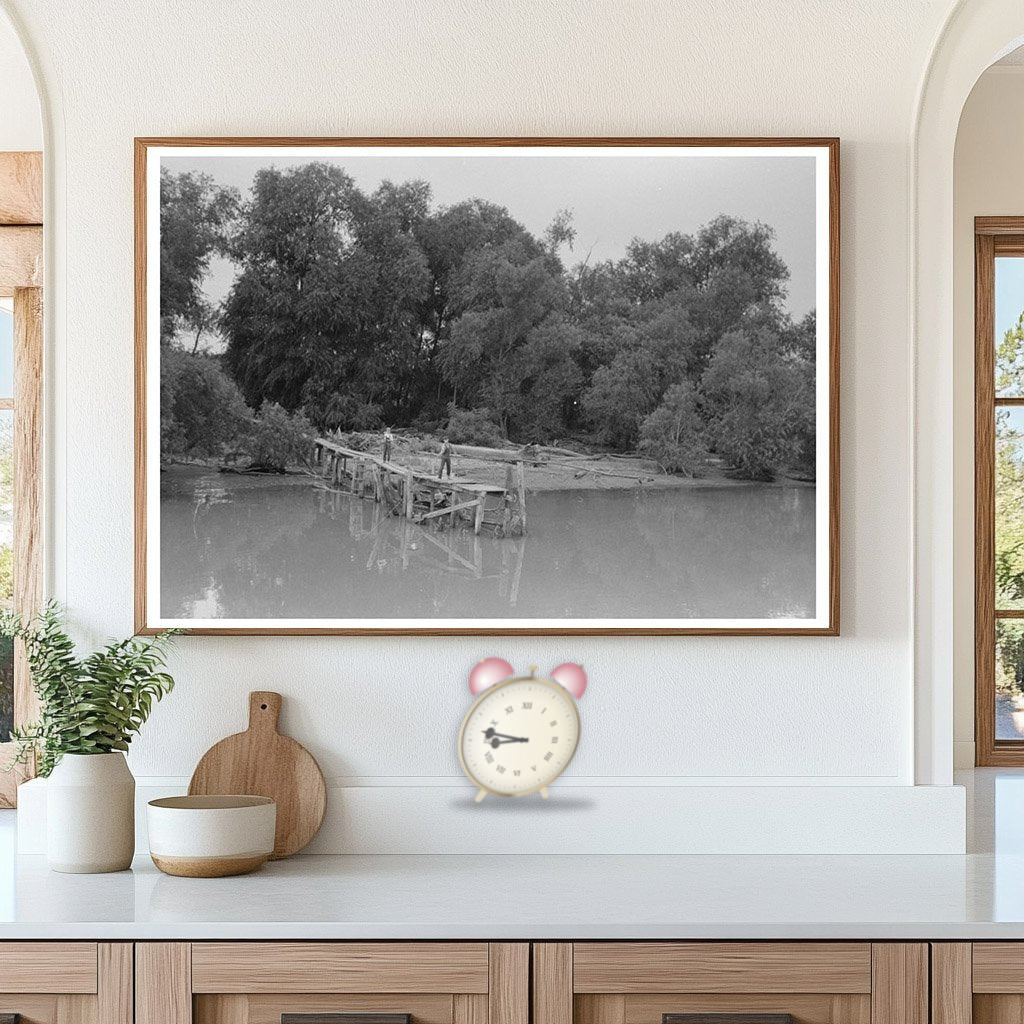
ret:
8:47
